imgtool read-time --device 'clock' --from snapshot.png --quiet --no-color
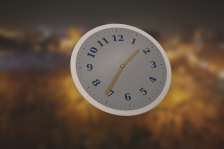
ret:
1:36
